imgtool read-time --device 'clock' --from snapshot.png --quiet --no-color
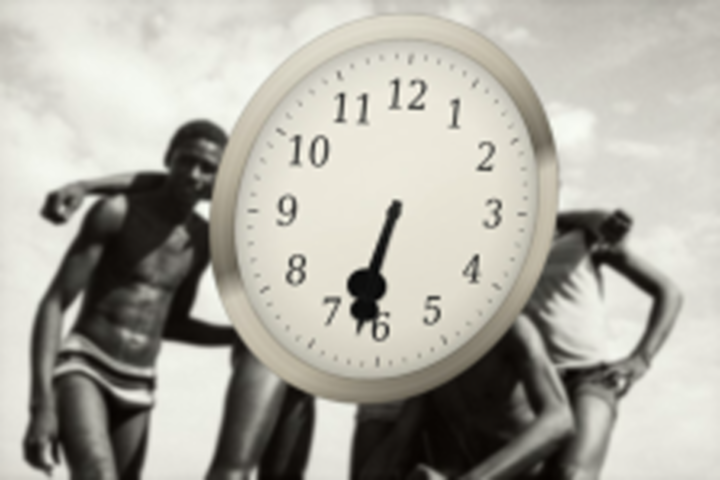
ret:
6:32
